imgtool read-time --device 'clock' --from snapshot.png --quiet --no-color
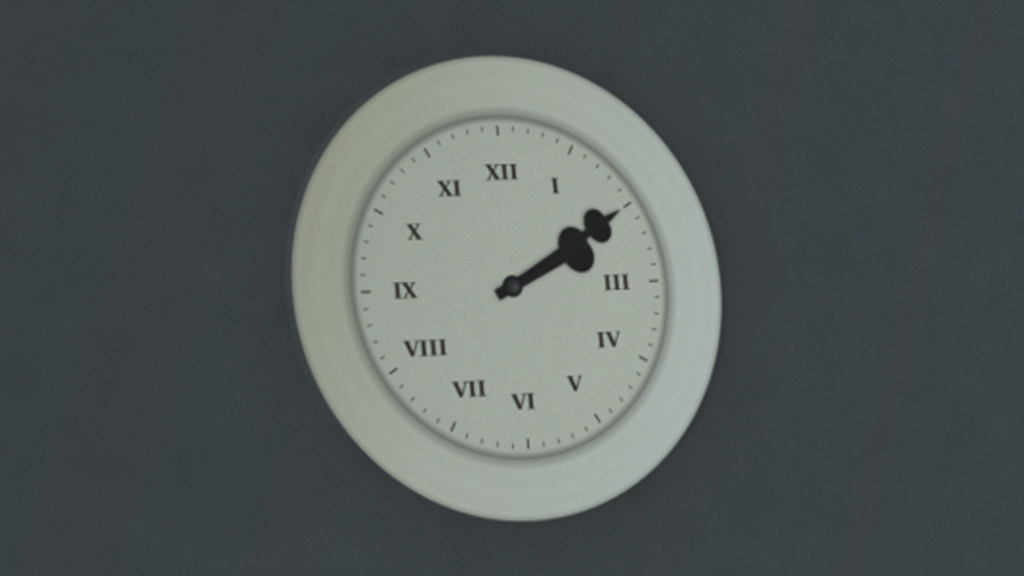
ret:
2:10
